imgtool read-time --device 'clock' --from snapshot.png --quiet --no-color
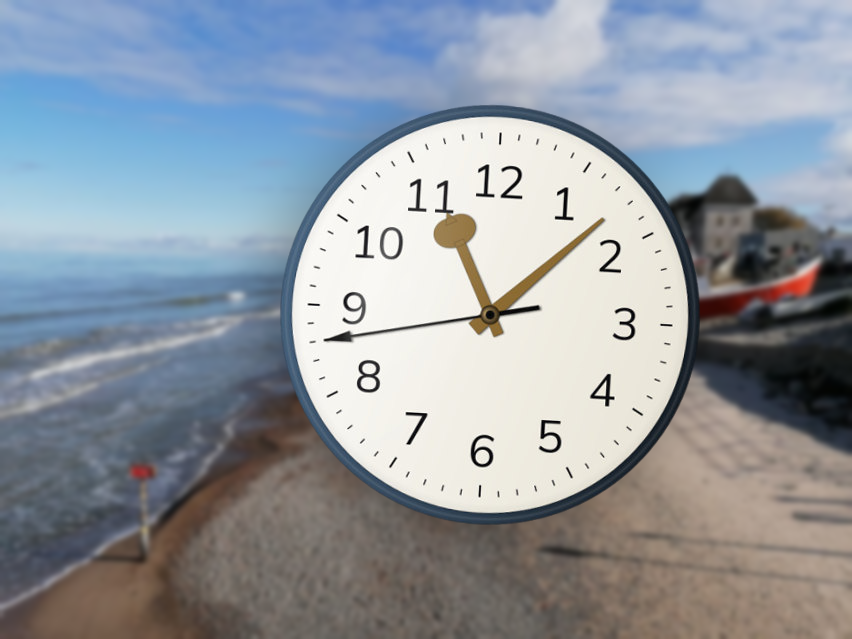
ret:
11:07:43
